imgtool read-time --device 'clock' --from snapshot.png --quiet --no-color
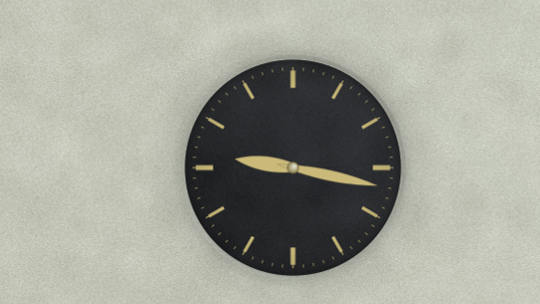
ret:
9:17
